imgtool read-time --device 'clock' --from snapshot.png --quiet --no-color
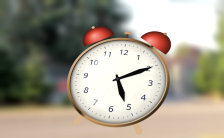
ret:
5:10
